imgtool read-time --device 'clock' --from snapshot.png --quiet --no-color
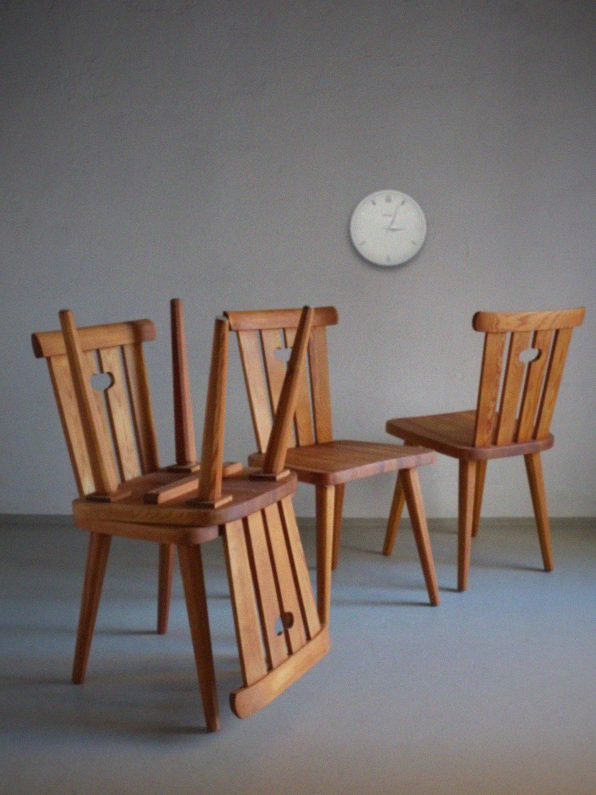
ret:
3:04
